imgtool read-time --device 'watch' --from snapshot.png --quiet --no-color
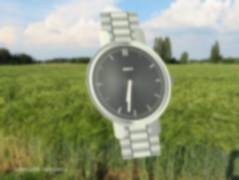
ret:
6:32
